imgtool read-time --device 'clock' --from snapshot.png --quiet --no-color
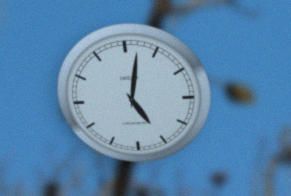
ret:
5:02
